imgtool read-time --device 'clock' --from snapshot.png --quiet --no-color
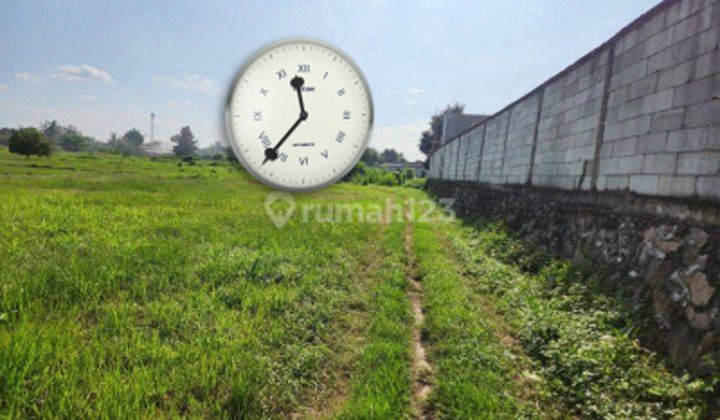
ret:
11:37
